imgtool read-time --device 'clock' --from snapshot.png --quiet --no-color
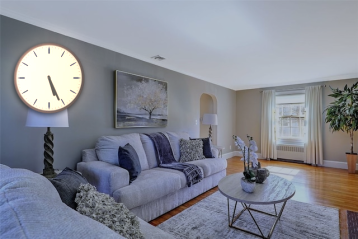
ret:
5:26
